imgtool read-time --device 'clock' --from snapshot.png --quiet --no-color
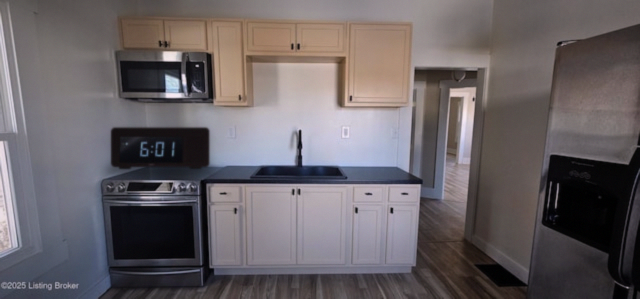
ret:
6:01
